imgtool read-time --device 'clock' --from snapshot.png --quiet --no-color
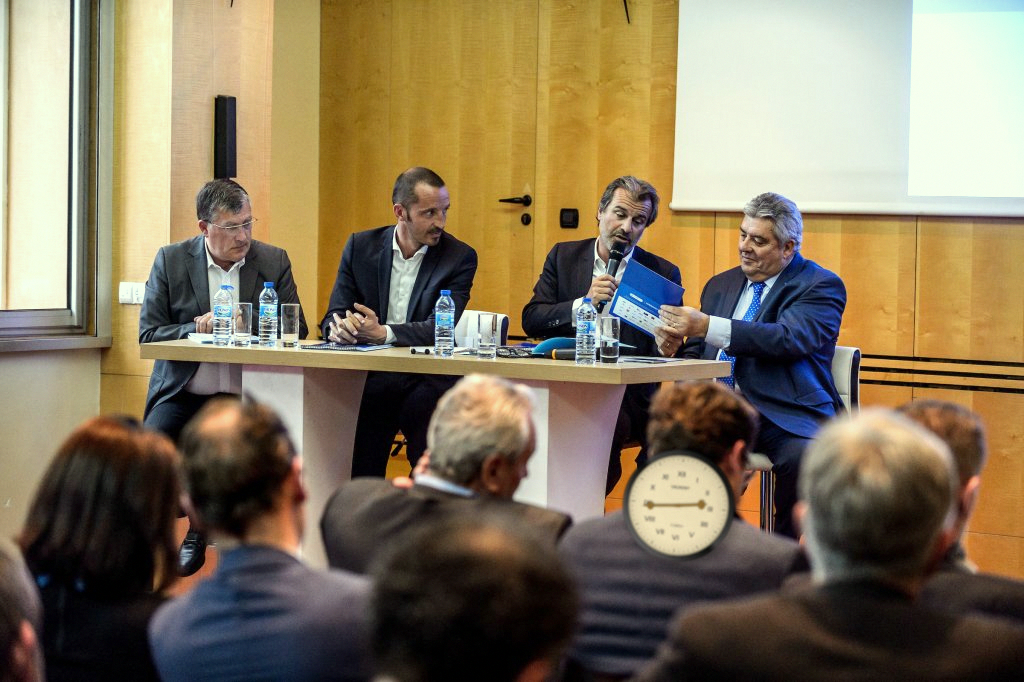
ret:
2:44
